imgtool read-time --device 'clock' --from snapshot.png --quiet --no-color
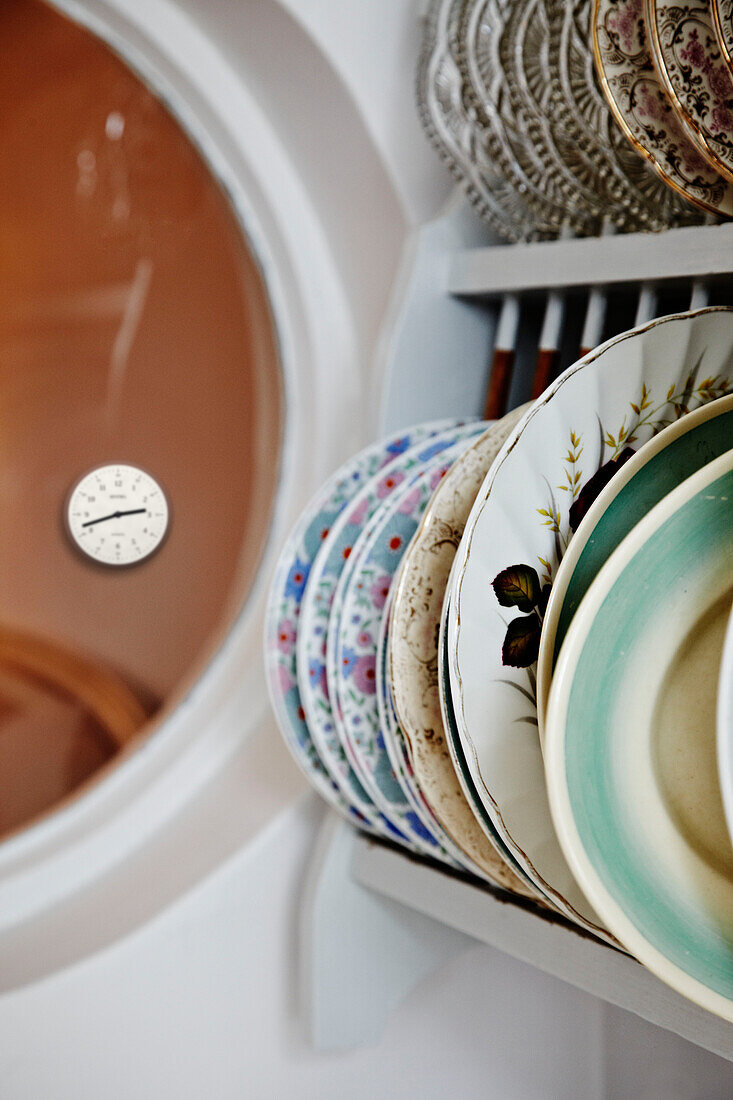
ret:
2:42
